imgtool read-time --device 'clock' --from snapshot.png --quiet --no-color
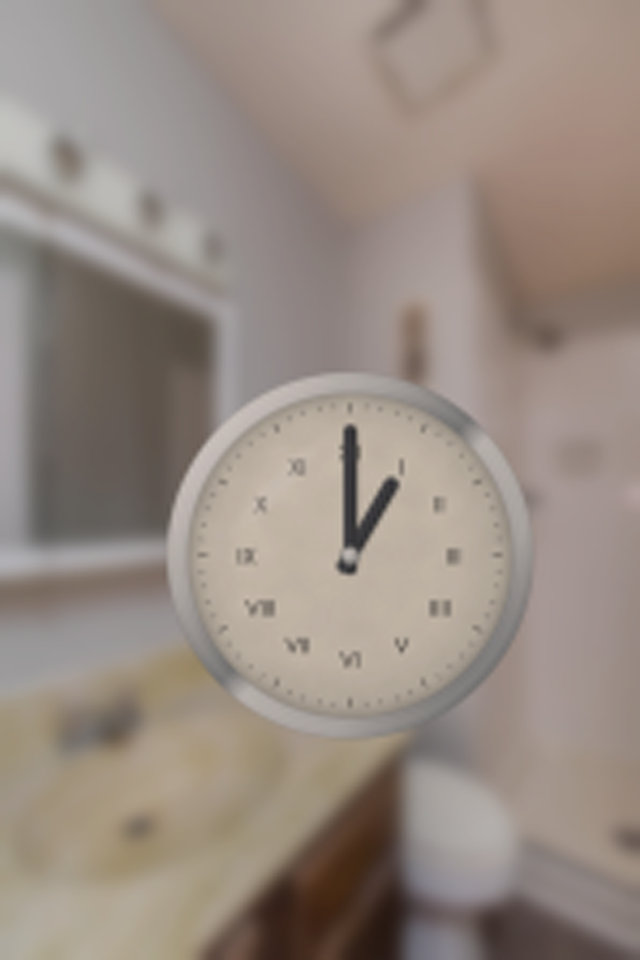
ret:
1:00
